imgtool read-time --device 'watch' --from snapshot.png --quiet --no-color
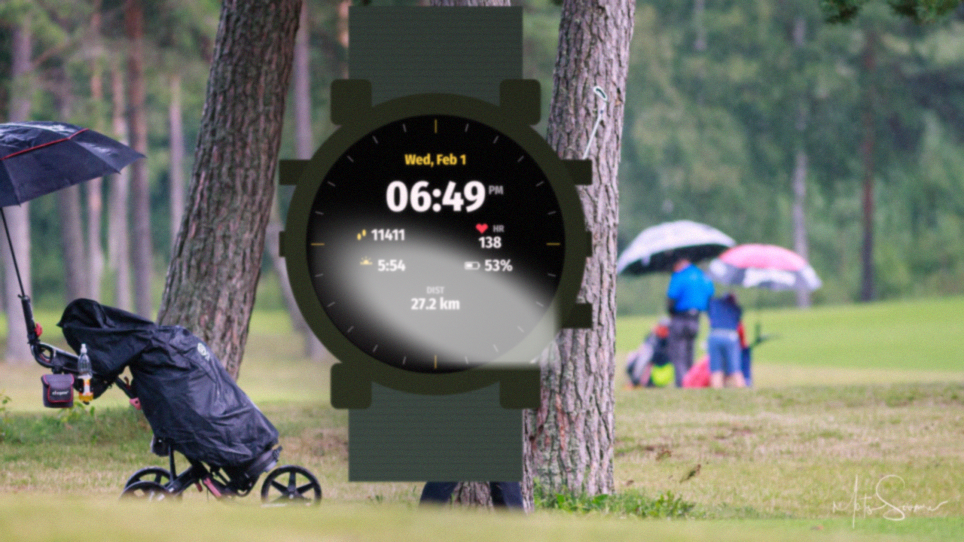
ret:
6:49
